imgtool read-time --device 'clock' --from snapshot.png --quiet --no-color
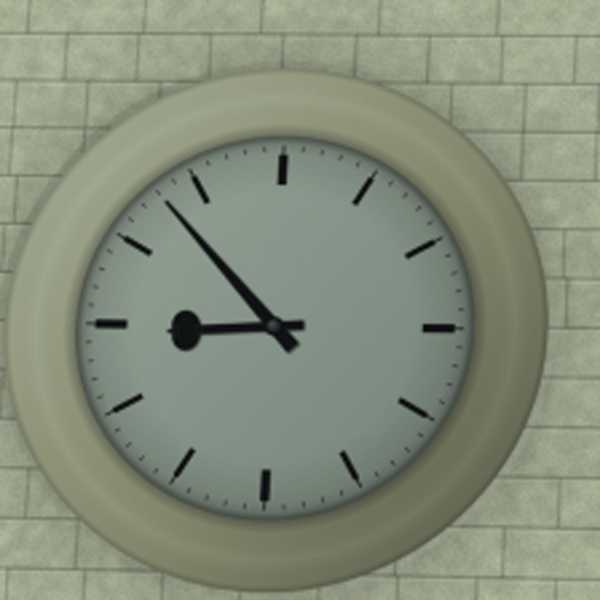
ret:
8:53
